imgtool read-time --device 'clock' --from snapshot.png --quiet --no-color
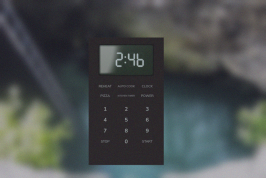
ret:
2:46
